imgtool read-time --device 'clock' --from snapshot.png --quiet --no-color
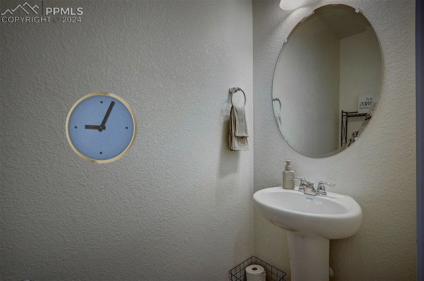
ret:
9:04
